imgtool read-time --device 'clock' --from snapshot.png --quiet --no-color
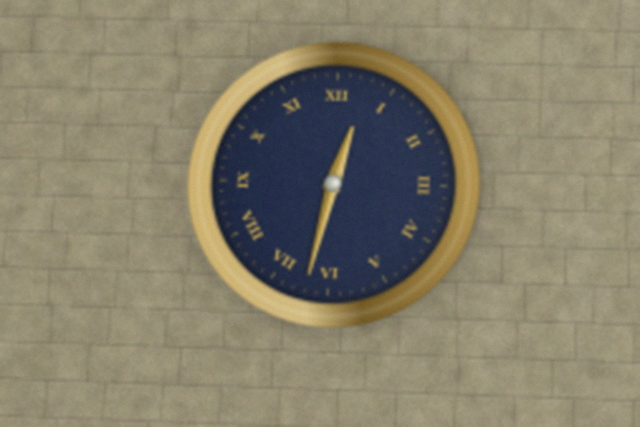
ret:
12:32
